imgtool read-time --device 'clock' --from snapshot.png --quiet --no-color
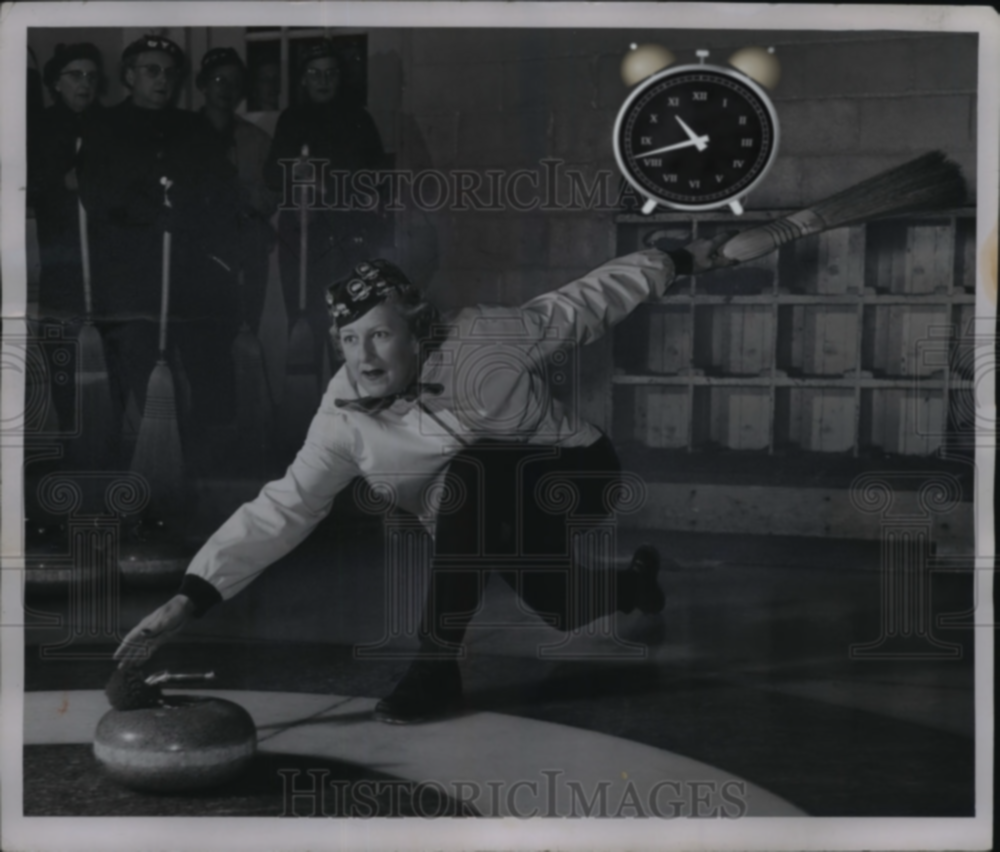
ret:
10:42
